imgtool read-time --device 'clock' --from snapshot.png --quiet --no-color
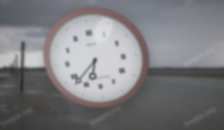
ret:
6:38
